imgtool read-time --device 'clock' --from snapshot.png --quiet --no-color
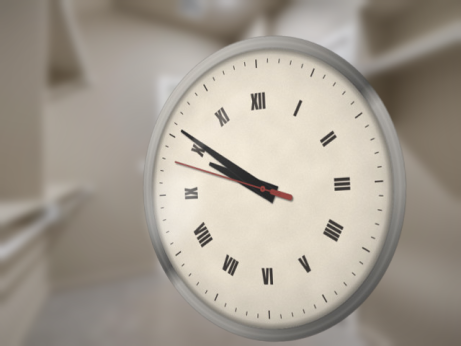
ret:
9:50:48
